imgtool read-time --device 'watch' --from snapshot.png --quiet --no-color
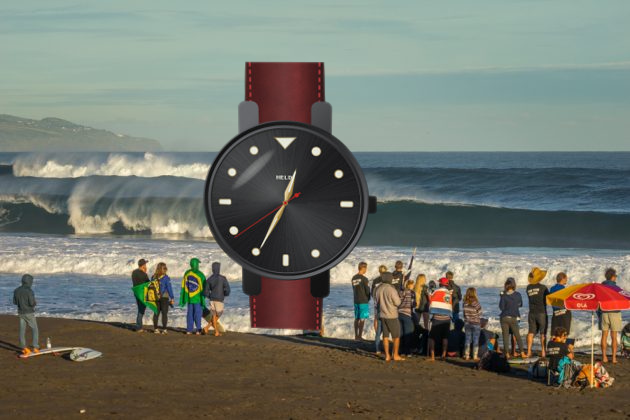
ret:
12:34:39
